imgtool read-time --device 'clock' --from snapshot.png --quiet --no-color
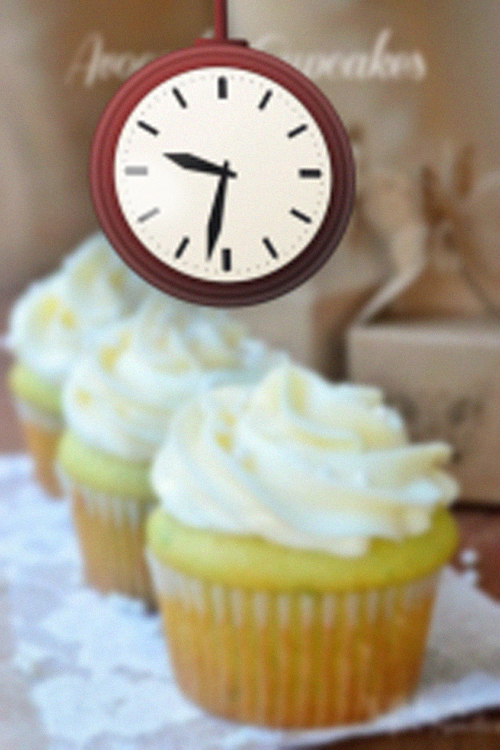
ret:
9:32
